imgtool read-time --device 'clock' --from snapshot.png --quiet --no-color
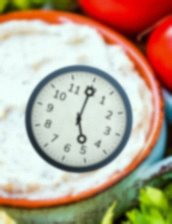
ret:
5:00
